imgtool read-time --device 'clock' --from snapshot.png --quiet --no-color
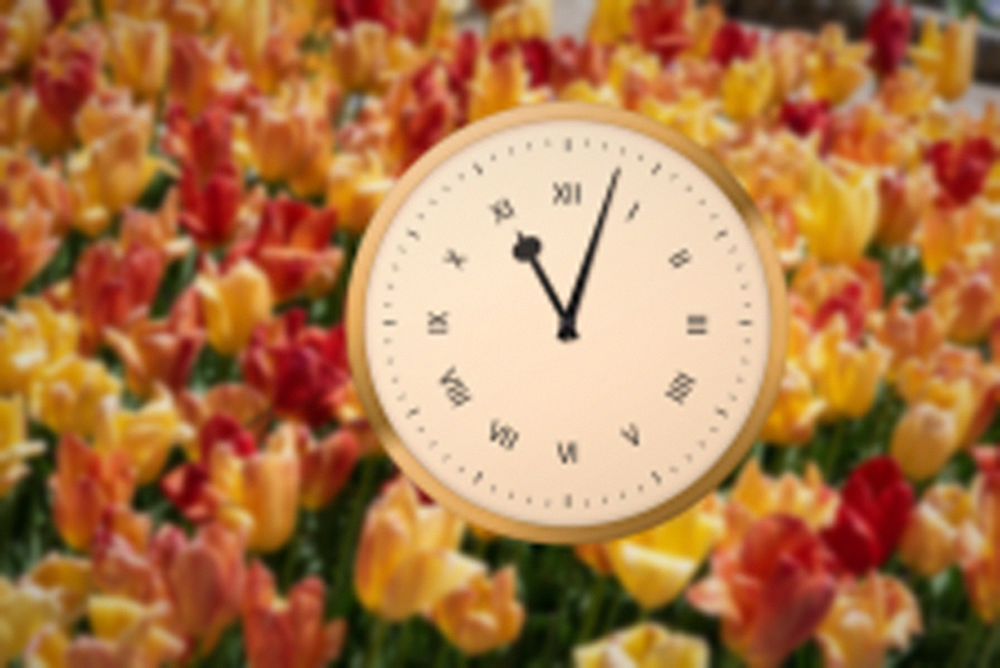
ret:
11:03
